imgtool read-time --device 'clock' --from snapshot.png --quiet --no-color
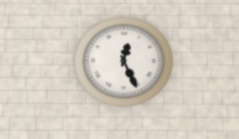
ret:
12:26
